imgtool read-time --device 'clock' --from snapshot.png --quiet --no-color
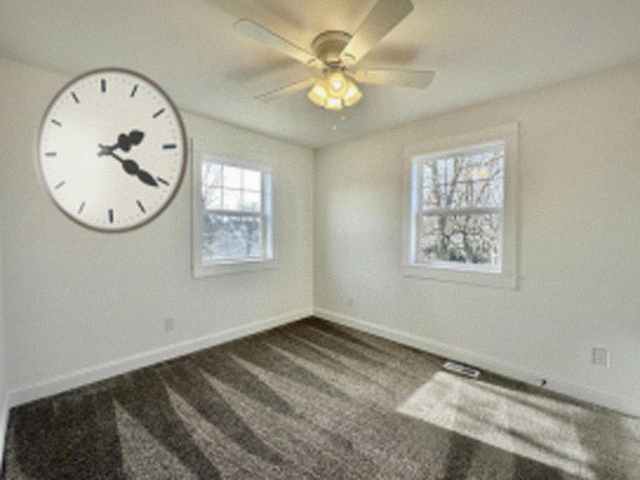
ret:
2:21
